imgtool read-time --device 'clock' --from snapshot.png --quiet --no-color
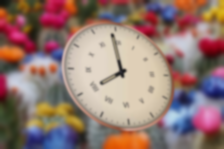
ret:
7:59
